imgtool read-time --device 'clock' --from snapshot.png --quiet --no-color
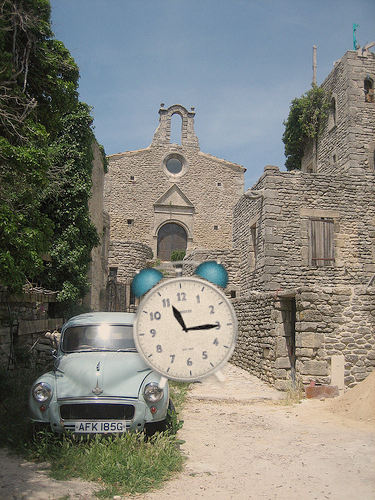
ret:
11:15
